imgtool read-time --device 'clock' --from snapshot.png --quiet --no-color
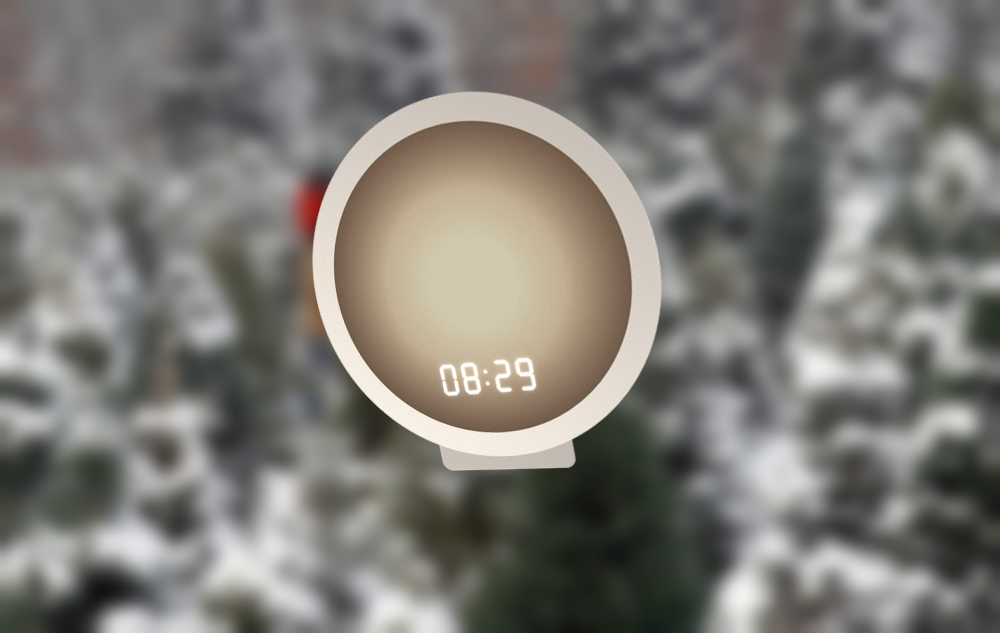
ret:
8:29
